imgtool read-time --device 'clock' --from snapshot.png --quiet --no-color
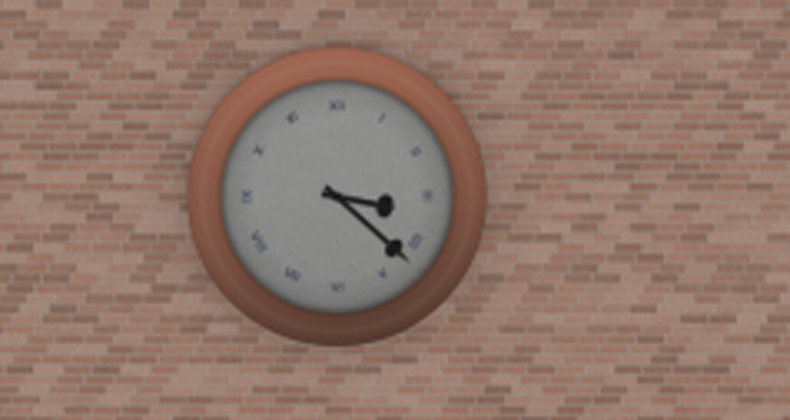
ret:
3:22
